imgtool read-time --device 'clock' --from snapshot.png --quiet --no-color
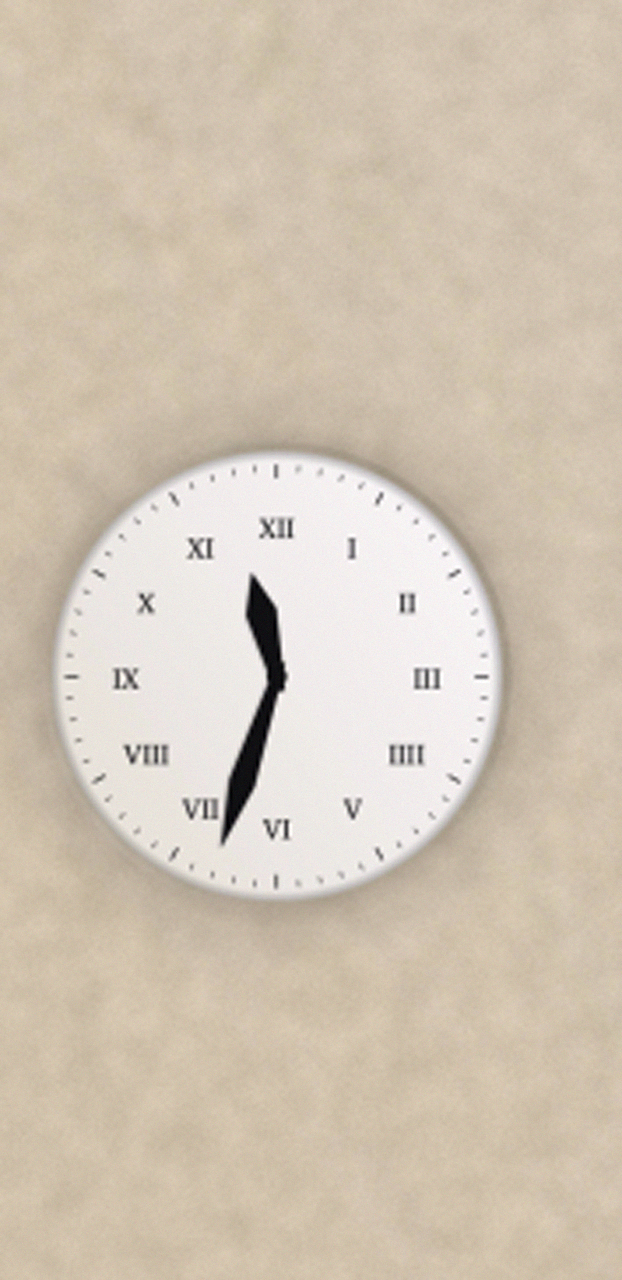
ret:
11:33
